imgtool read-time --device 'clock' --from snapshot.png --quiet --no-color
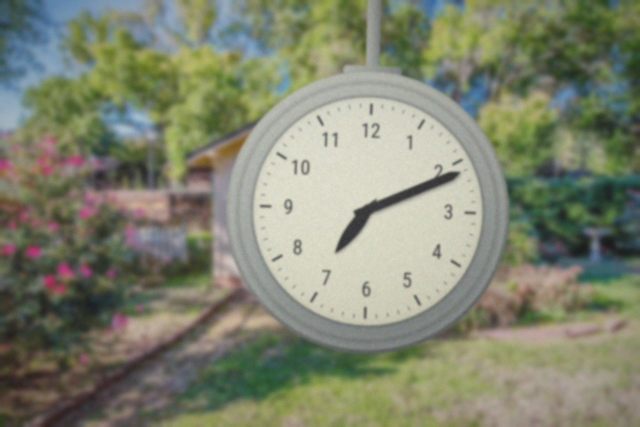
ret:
7:11
